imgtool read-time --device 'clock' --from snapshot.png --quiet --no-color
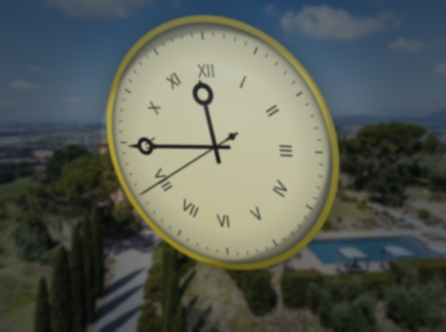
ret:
11:44:40
